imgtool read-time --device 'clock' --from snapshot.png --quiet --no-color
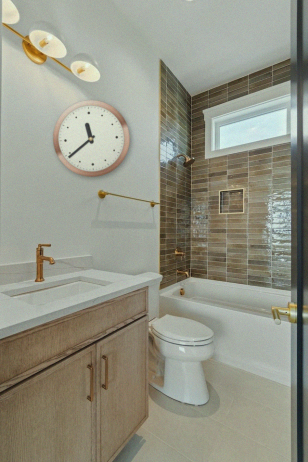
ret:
11:39
